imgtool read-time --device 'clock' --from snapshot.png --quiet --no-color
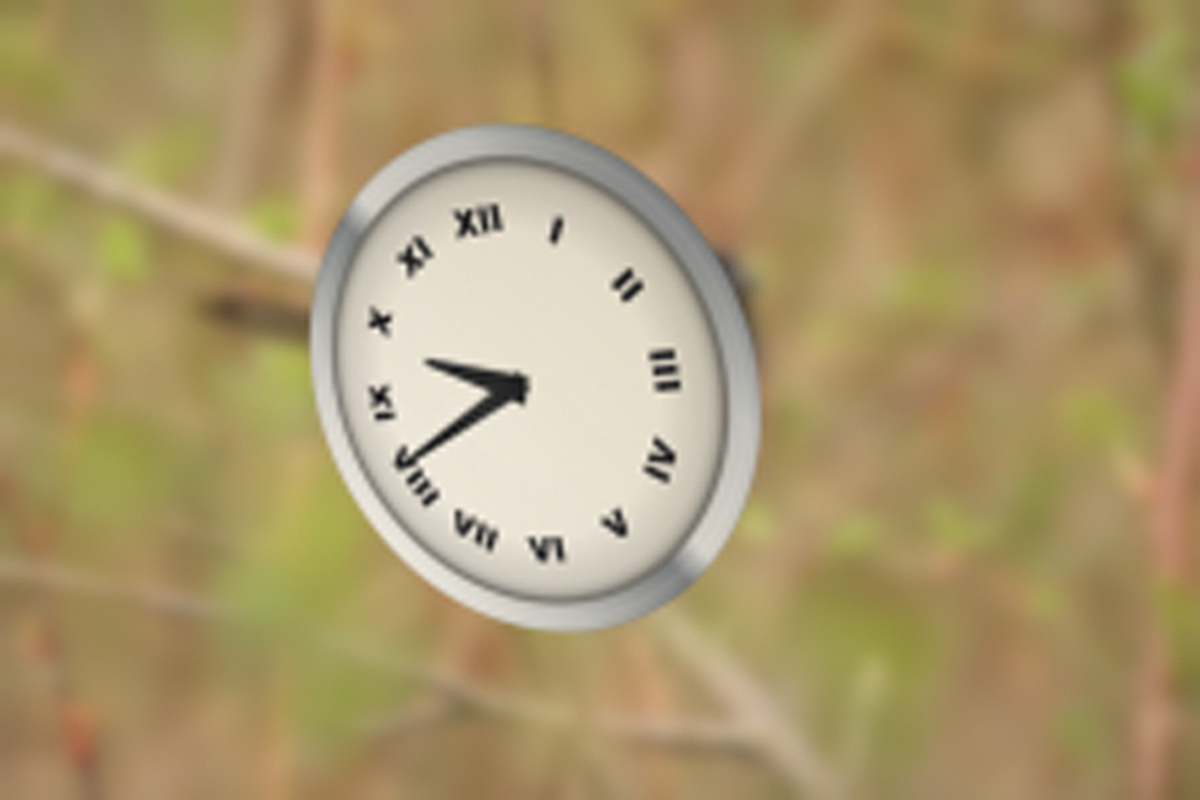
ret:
9:41
